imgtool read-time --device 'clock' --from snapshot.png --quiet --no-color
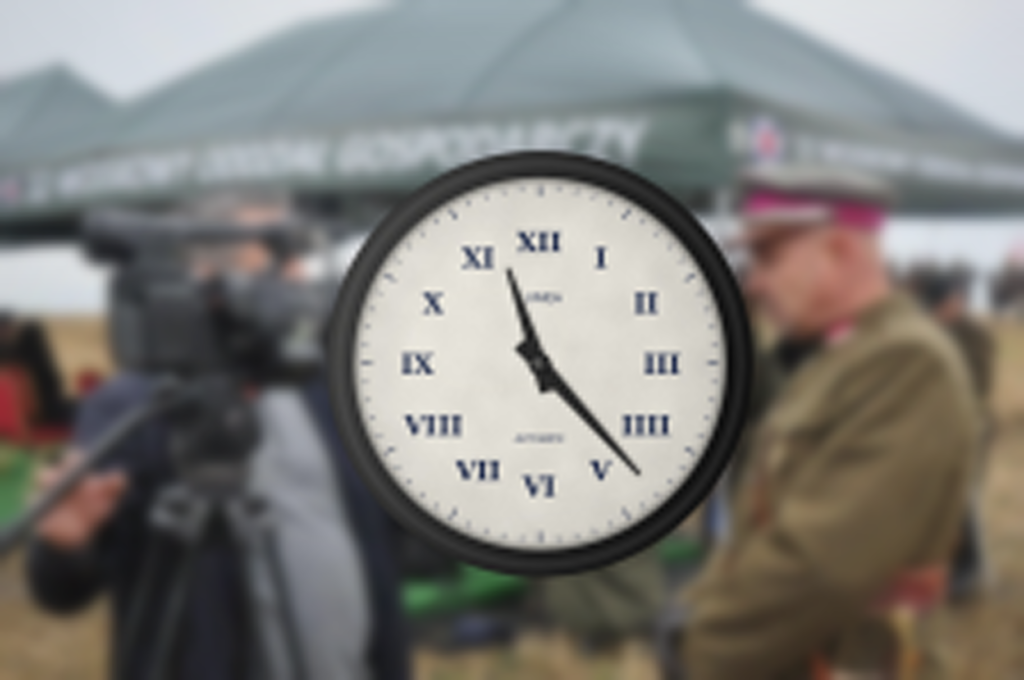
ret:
11:23
